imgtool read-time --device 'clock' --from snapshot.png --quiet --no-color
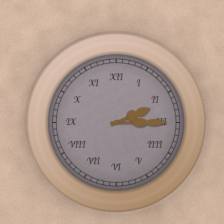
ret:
2:15
